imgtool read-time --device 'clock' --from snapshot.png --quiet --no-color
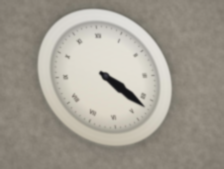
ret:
4:22
